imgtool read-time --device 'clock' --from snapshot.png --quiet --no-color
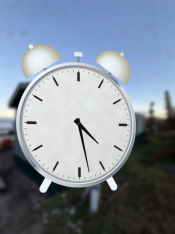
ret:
4:28
